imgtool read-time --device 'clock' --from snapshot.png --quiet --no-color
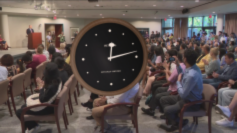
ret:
12:13
